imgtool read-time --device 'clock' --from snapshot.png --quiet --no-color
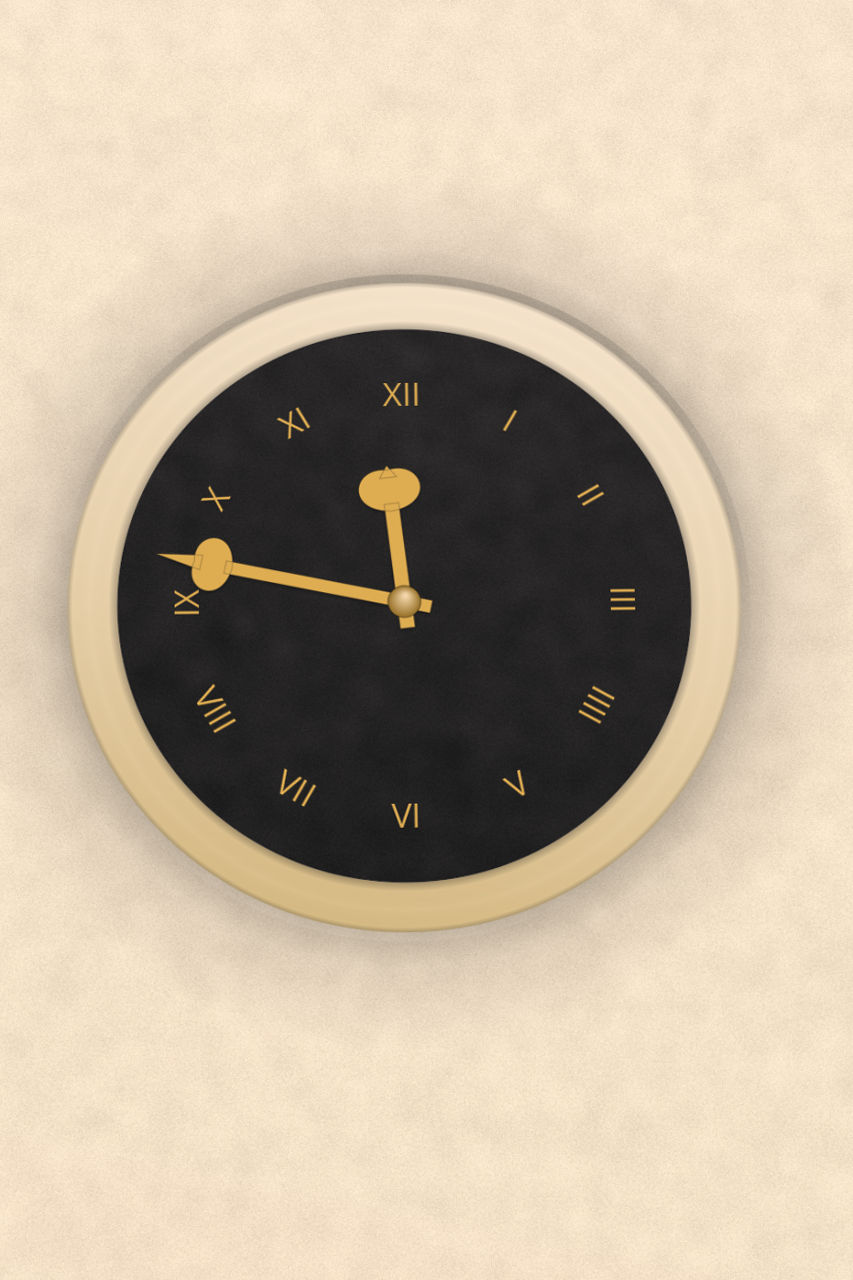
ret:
11:47
